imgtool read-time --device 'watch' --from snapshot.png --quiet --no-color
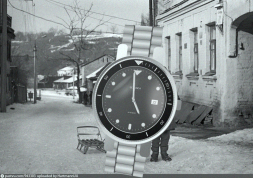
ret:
4:59
